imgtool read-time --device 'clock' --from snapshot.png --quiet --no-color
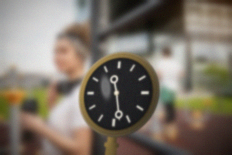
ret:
11:28
